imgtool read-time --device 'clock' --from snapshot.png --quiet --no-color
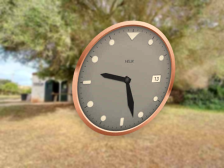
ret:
9:27
